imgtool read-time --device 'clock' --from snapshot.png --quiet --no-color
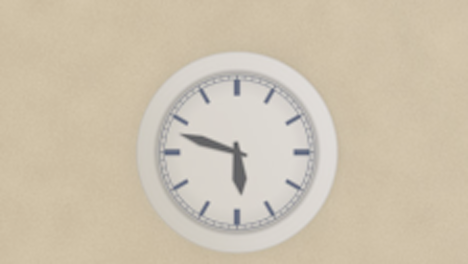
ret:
5:48
